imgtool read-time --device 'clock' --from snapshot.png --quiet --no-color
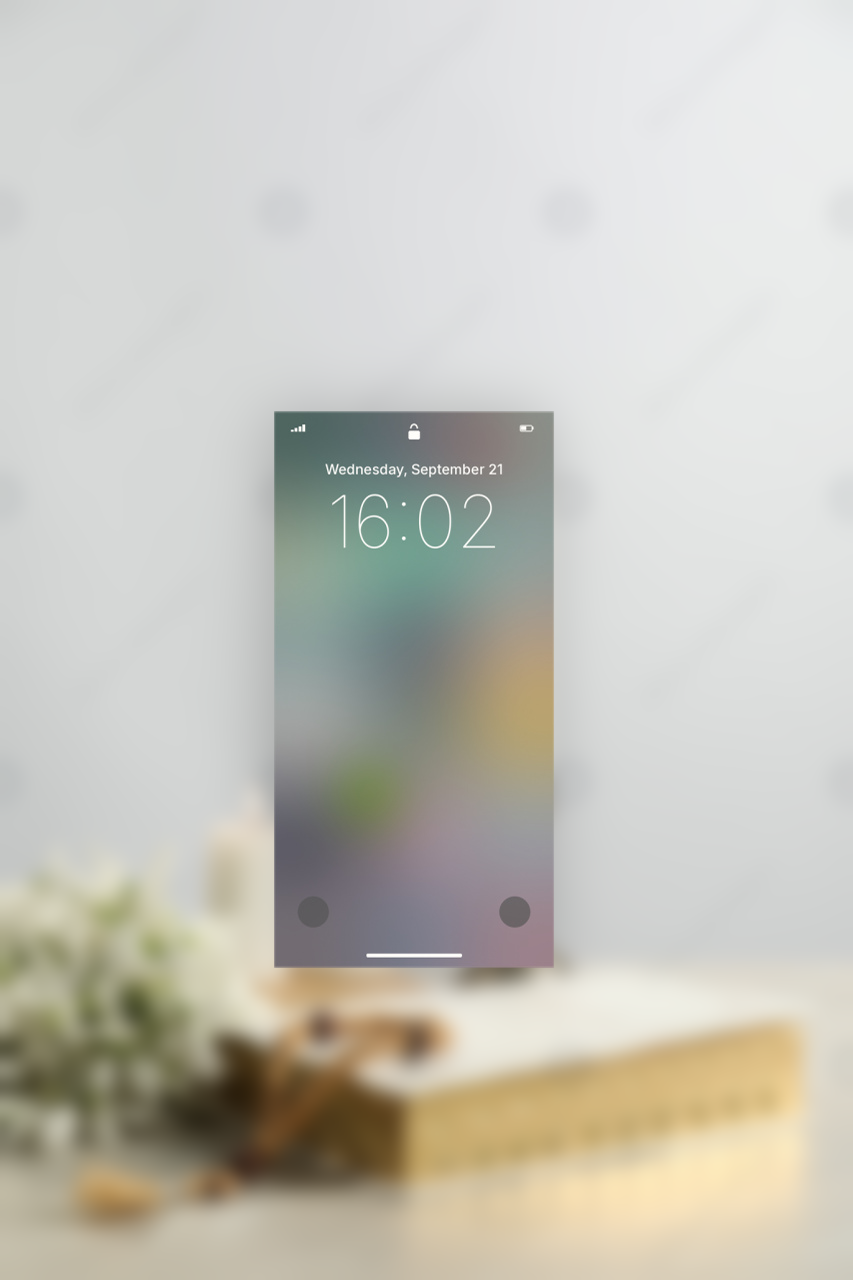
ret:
16:02
